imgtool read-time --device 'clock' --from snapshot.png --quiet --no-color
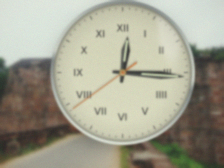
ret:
12:15:39
